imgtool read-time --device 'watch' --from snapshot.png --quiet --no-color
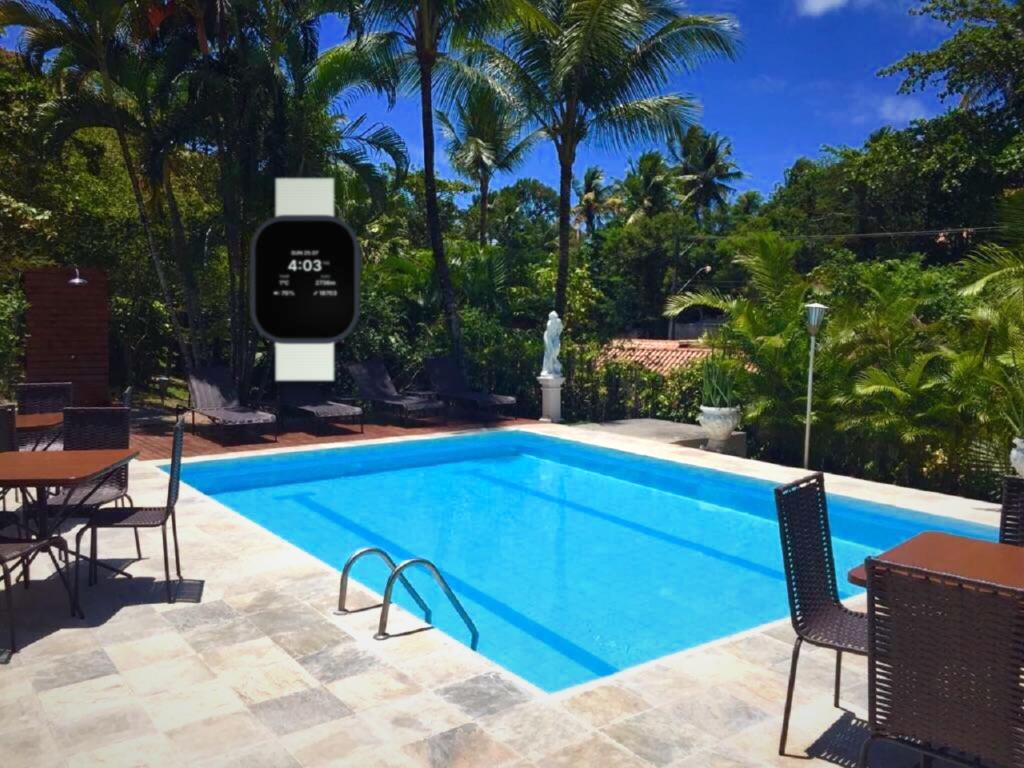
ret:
4:03
